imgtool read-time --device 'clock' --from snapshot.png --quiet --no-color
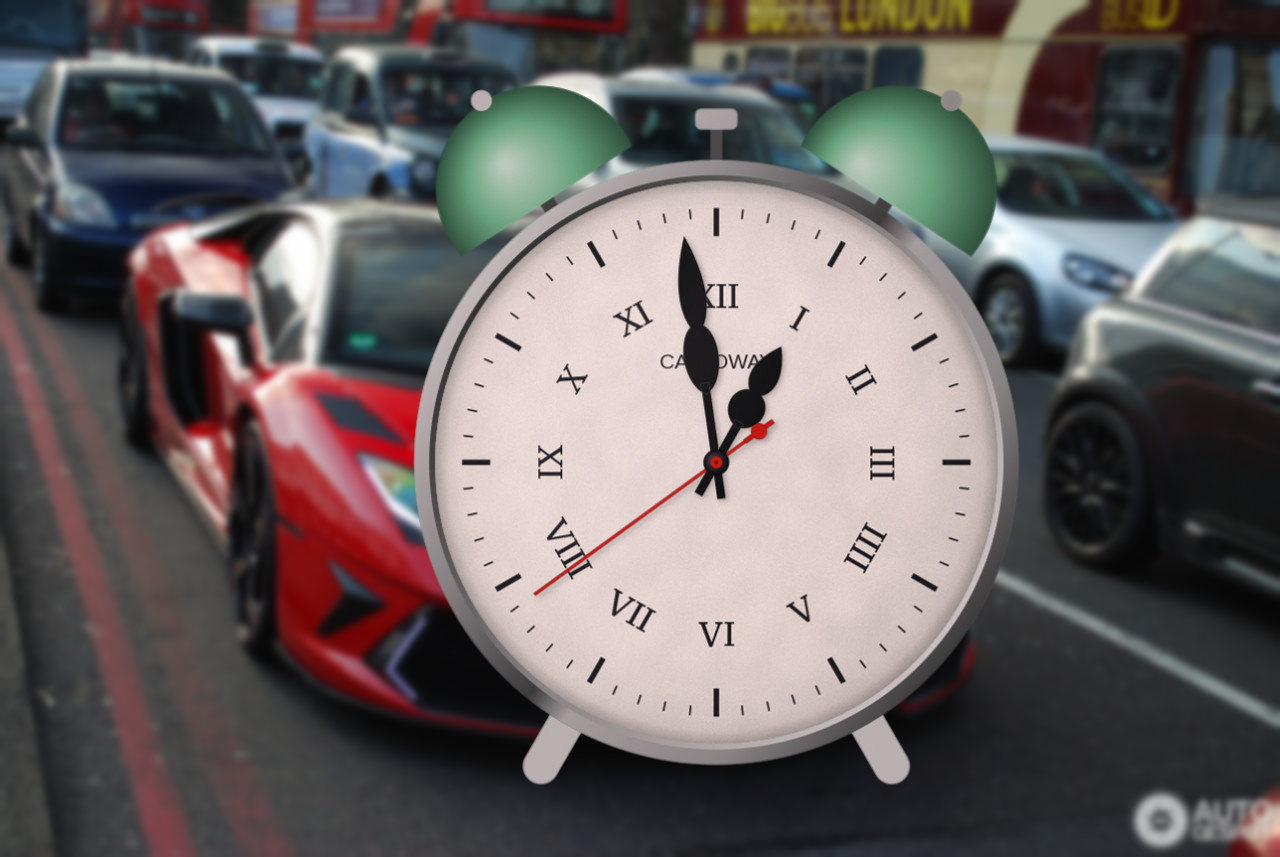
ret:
12:58:39
